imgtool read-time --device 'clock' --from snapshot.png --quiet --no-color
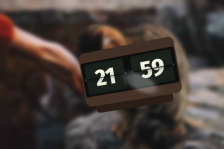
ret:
21:59
